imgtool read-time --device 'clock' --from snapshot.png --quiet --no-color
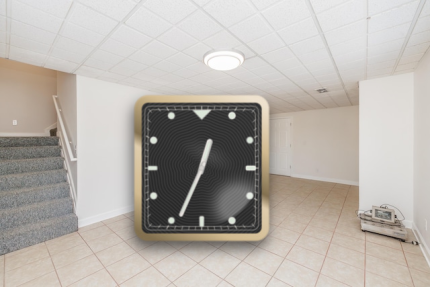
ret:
12:34
